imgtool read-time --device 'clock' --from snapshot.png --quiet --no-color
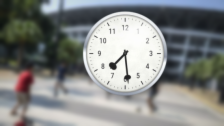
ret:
7:29
